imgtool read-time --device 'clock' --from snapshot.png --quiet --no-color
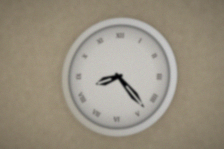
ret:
8:23
